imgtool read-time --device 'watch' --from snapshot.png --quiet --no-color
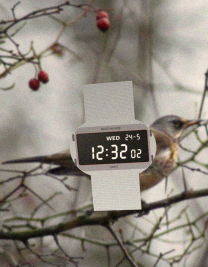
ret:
12:32:02
